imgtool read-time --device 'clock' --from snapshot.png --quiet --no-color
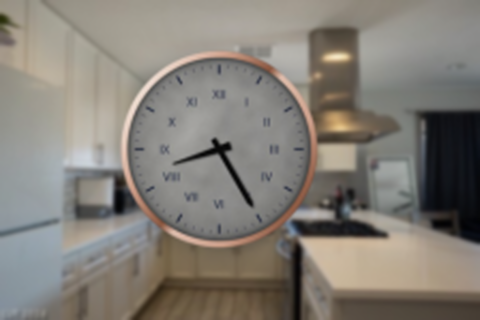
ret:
8:25
